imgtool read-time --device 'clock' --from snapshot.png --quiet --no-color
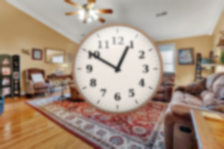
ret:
12:50
